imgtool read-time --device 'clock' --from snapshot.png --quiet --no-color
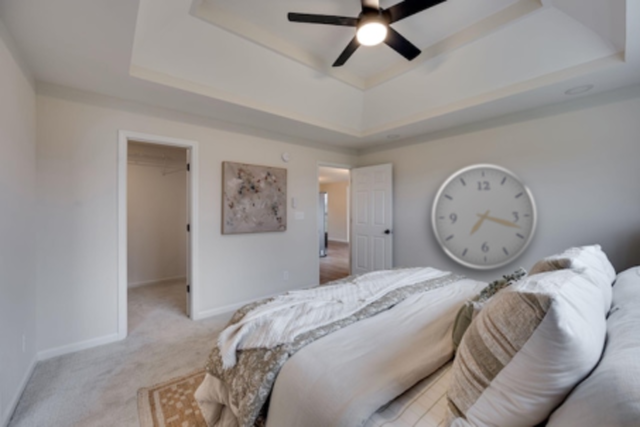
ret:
7:18
